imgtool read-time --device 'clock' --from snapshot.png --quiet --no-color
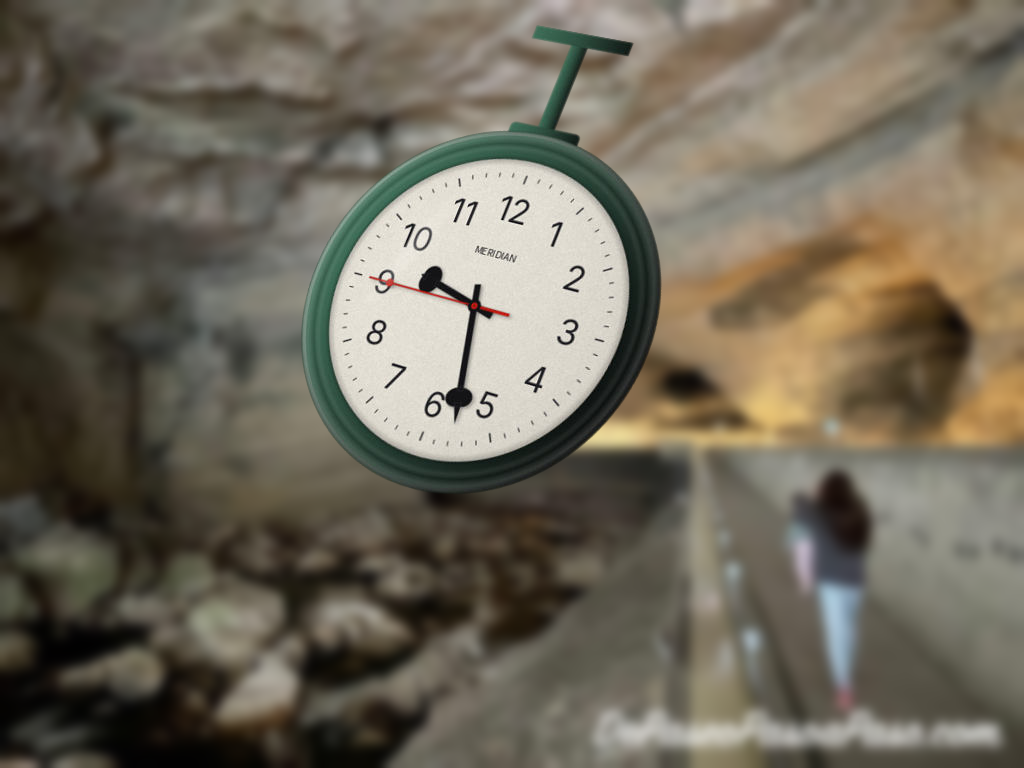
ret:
9:27:45
